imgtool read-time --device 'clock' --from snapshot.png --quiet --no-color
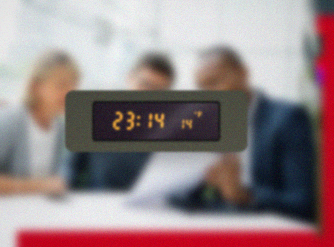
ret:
23:14
